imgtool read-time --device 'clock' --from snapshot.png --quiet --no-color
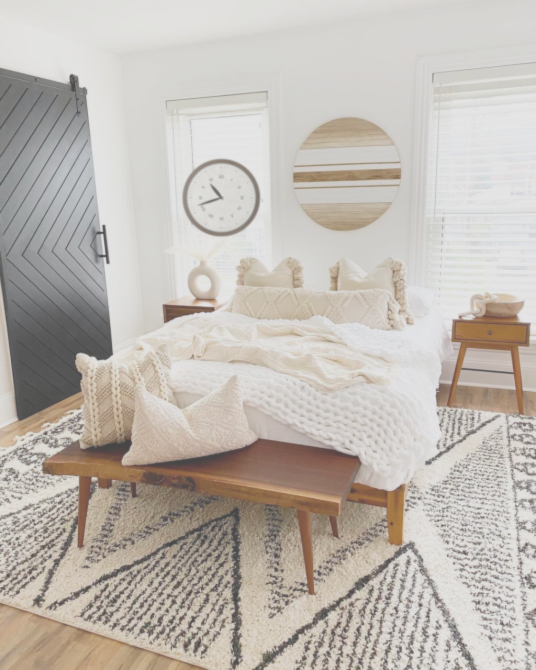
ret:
10:42
